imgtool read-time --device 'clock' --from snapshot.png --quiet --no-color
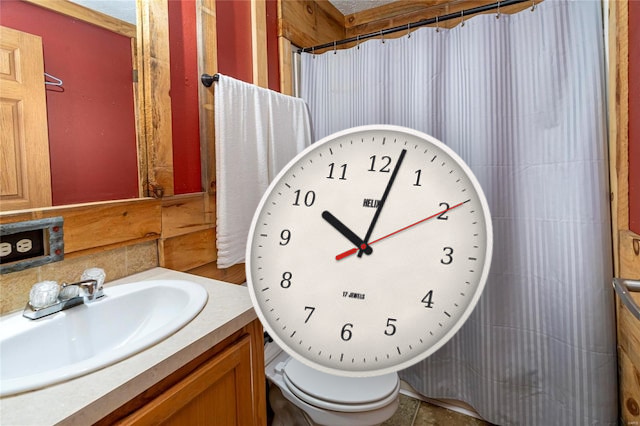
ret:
10:02:10
